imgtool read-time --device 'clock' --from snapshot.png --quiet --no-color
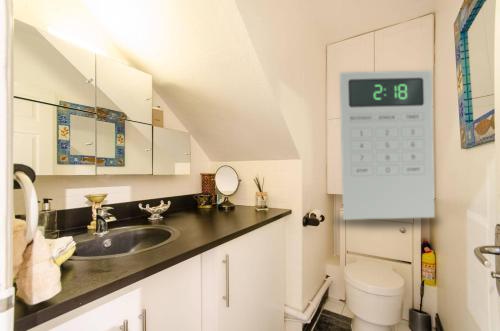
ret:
2:18
